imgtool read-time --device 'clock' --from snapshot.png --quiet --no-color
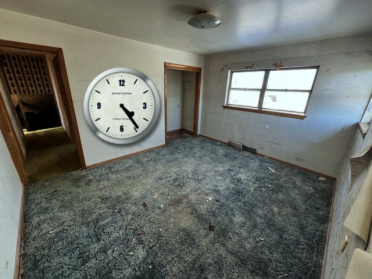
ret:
4:24
